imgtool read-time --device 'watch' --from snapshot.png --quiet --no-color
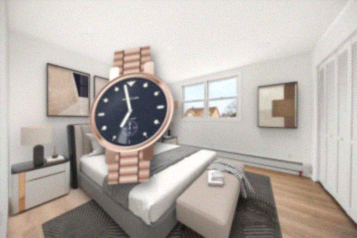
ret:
6:58
